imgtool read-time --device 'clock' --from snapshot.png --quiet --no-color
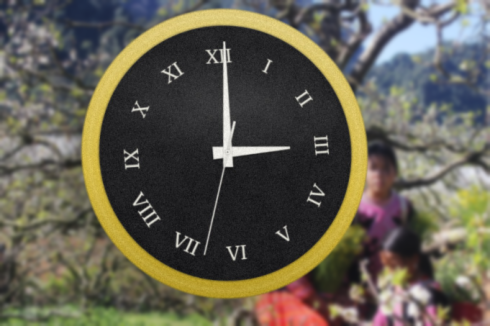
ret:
3:00:33
